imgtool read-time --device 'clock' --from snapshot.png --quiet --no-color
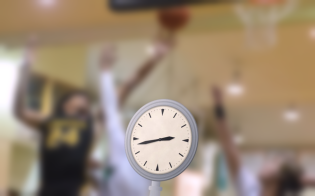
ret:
2:43
